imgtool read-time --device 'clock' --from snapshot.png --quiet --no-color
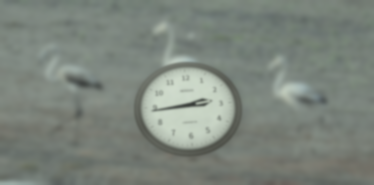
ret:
2:44
